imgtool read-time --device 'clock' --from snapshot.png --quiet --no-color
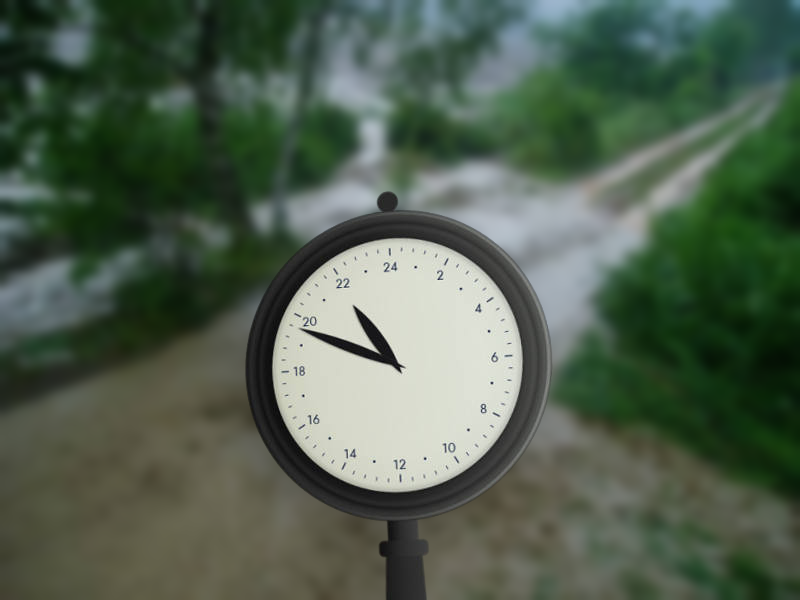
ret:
21:49
